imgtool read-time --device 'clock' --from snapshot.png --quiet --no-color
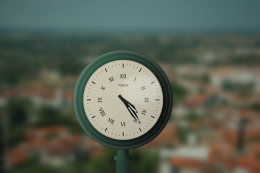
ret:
4:24
